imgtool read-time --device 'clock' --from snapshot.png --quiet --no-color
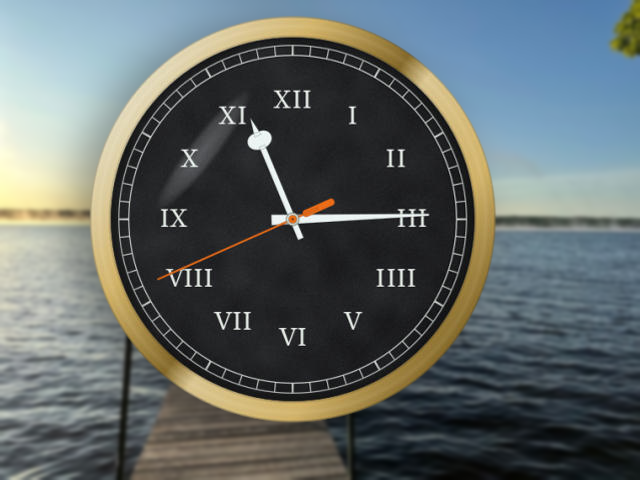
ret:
11:14:41
